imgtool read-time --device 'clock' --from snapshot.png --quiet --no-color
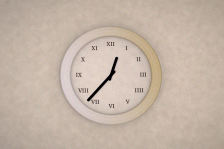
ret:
12:37
